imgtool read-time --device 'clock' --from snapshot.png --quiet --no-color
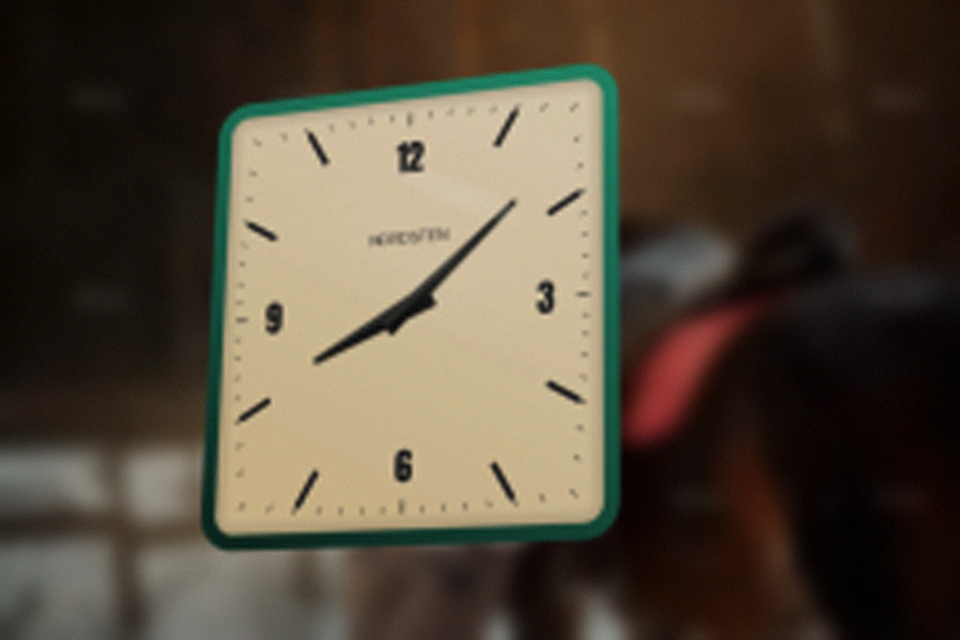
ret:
8:08
